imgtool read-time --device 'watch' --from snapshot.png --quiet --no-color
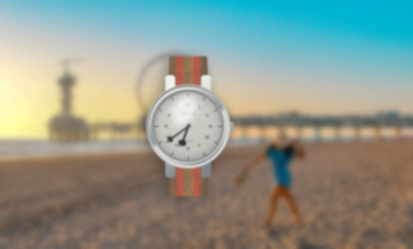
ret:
6:39
